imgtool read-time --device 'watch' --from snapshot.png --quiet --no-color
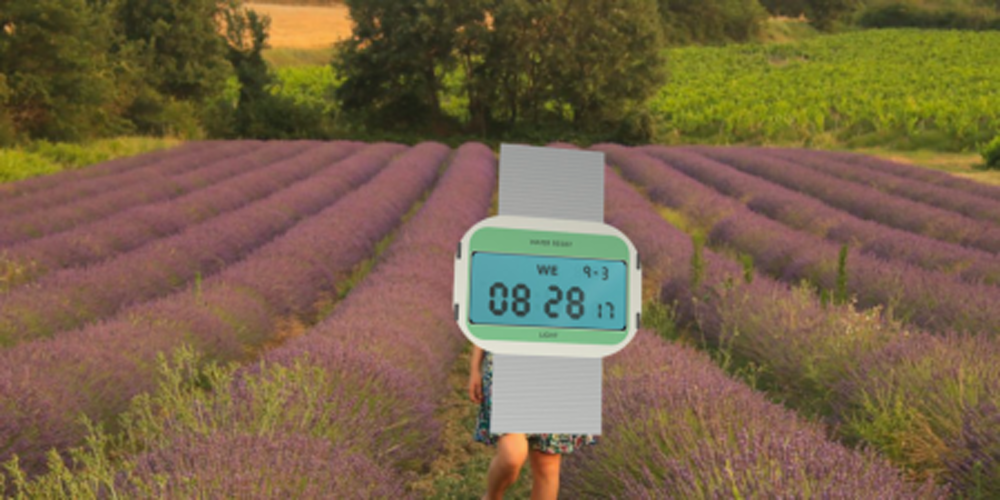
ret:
8:28:17
